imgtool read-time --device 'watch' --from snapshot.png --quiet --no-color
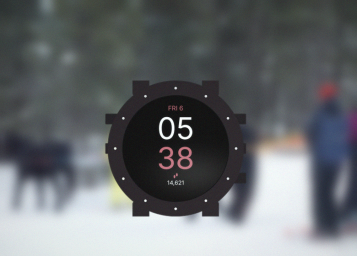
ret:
5:38
